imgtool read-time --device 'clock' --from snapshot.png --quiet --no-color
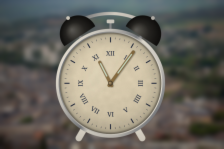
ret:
11:06
